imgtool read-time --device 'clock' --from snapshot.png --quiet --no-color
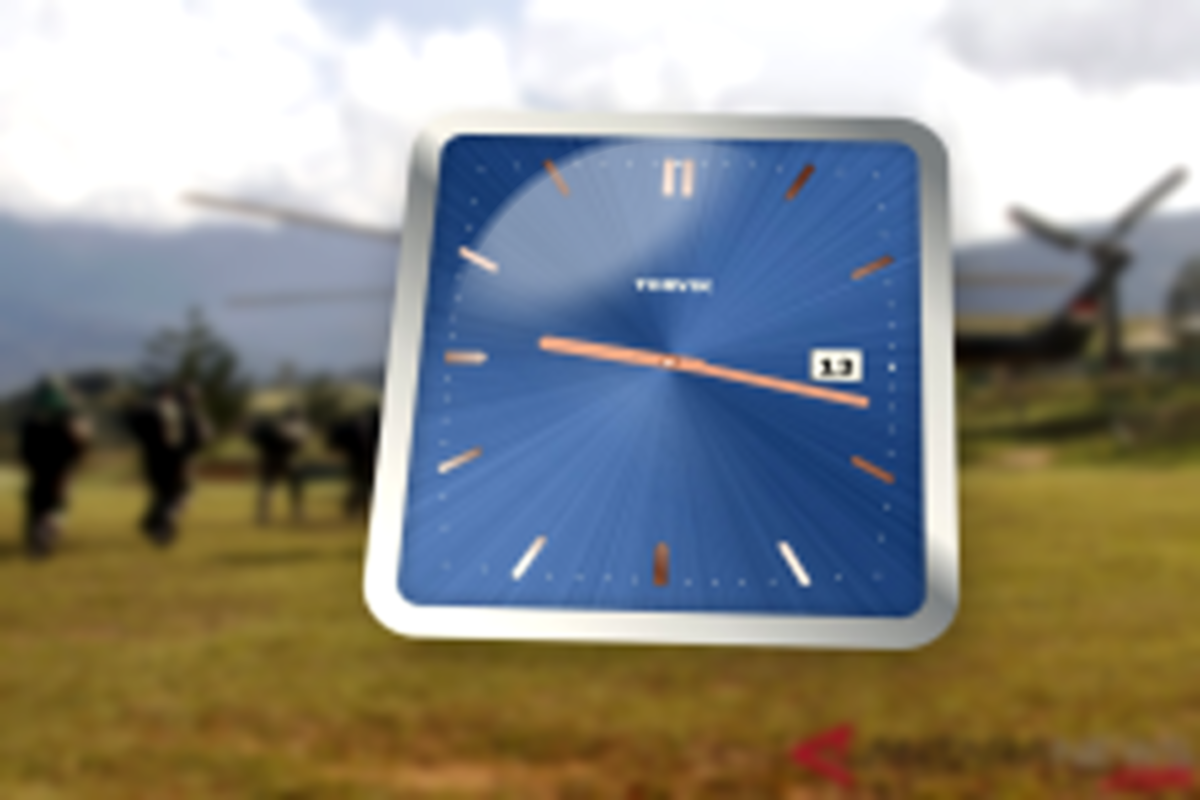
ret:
9:17
